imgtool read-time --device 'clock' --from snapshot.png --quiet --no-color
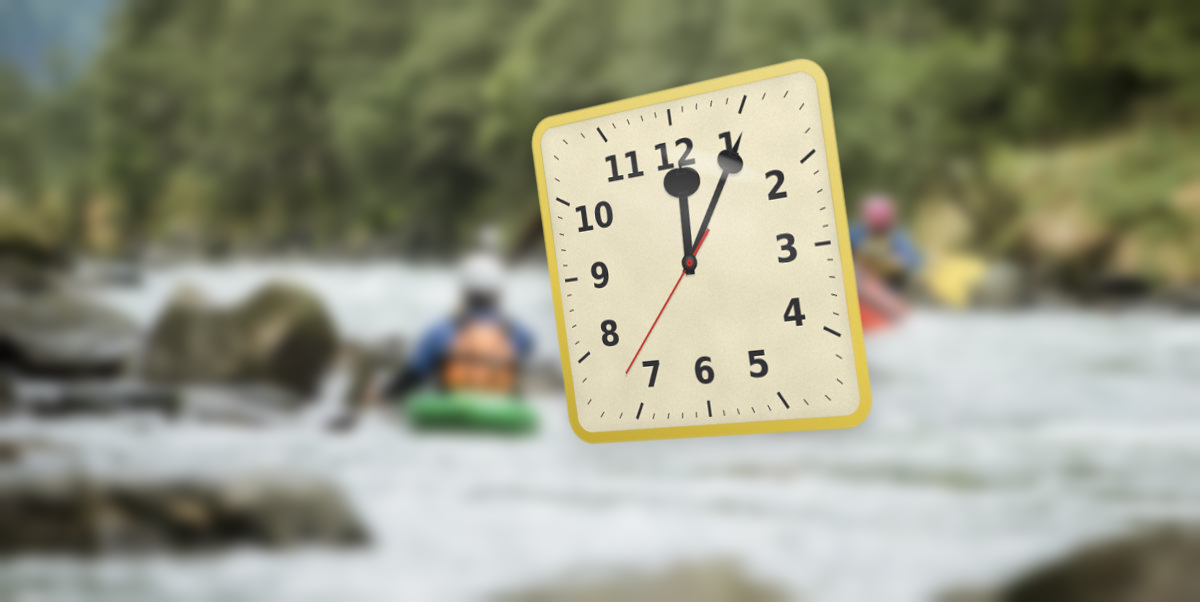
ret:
12:05:37
